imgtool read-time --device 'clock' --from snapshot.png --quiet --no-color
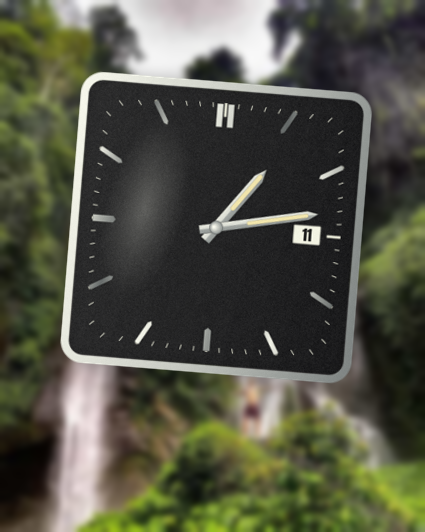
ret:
1:13
